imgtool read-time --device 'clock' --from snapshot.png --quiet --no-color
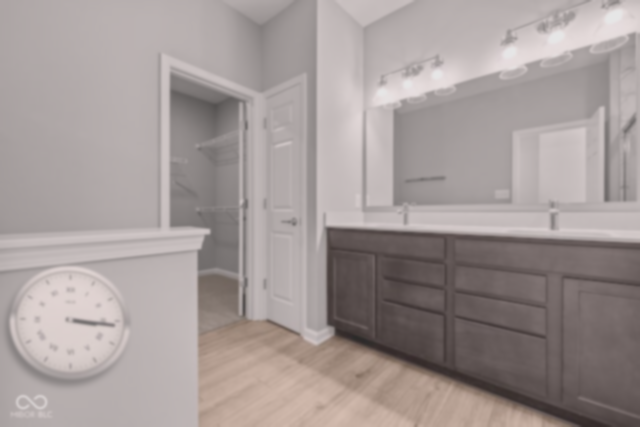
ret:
3:16
